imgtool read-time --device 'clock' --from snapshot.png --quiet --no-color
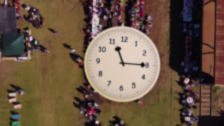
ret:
11:15
